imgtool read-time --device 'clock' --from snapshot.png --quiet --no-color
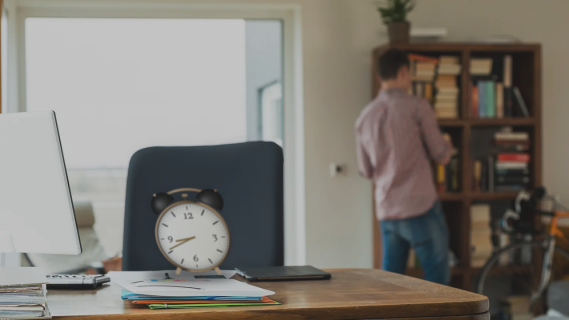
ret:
8:41
